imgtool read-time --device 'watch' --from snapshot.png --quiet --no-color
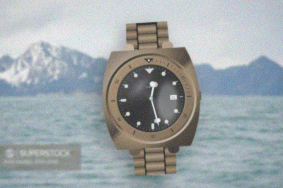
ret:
12:28
